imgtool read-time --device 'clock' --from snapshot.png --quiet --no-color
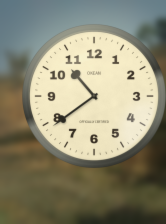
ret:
10:39
